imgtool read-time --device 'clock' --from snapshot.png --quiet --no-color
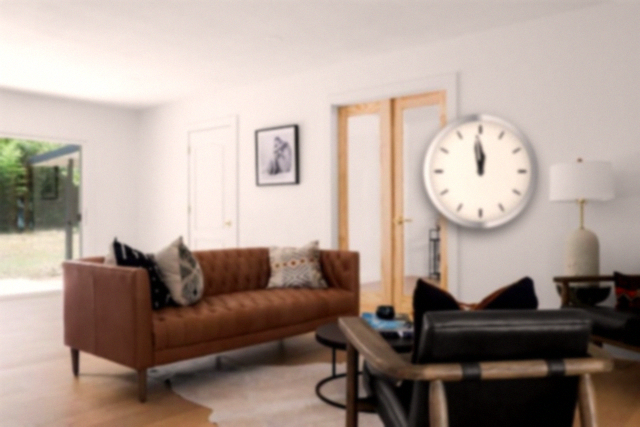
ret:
11:59
